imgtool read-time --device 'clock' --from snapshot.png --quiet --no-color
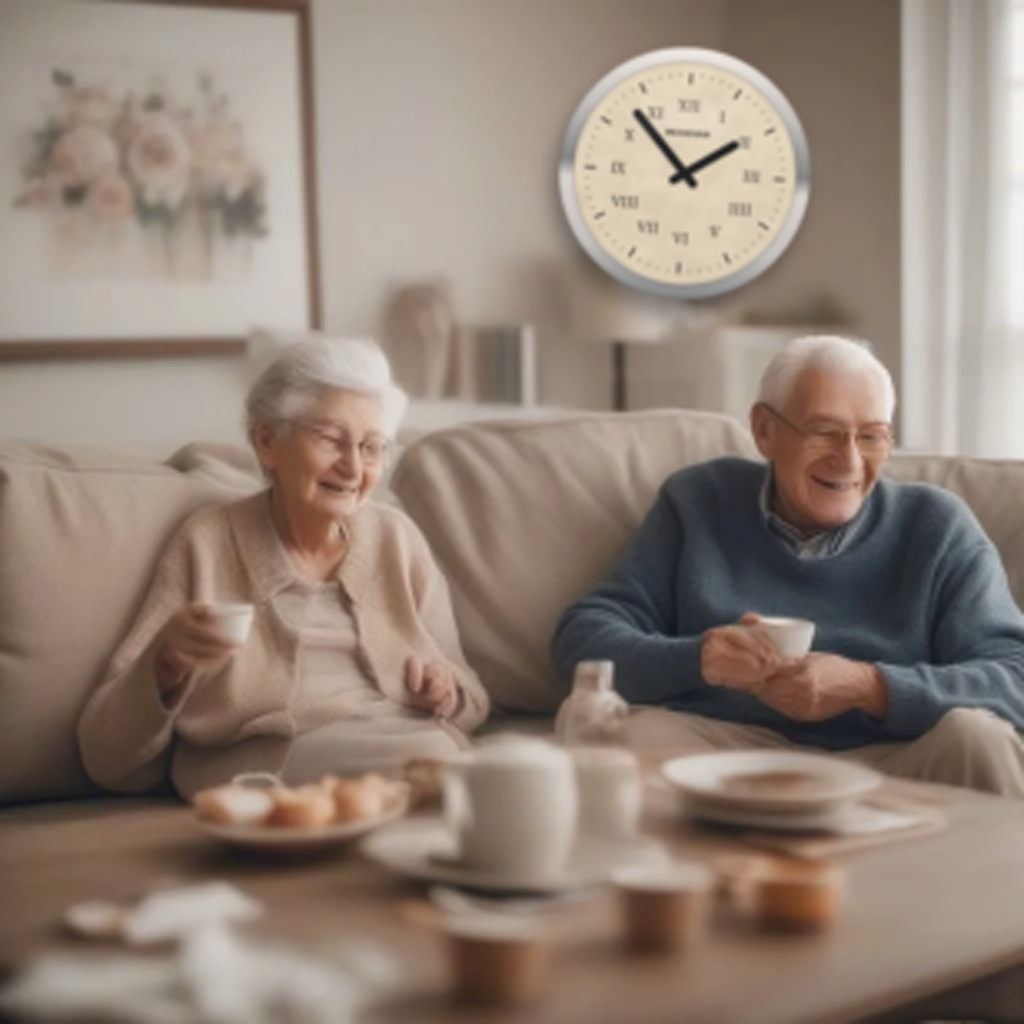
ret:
1:53
